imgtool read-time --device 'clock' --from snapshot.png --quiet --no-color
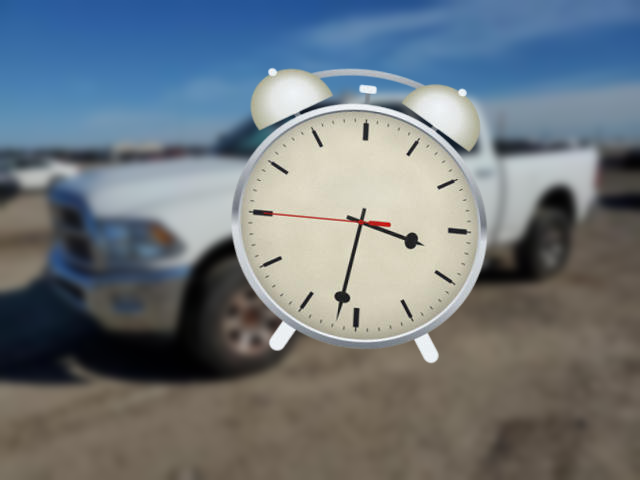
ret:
3:31:45
